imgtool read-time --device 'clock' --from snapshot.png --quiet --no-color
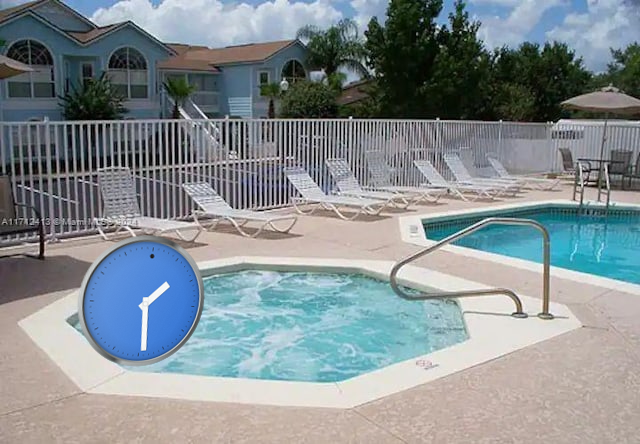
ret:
1:29
